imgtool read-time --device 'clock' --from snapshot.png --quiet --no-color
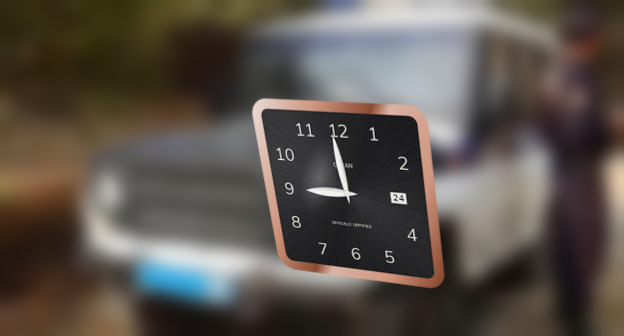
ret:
8:59
